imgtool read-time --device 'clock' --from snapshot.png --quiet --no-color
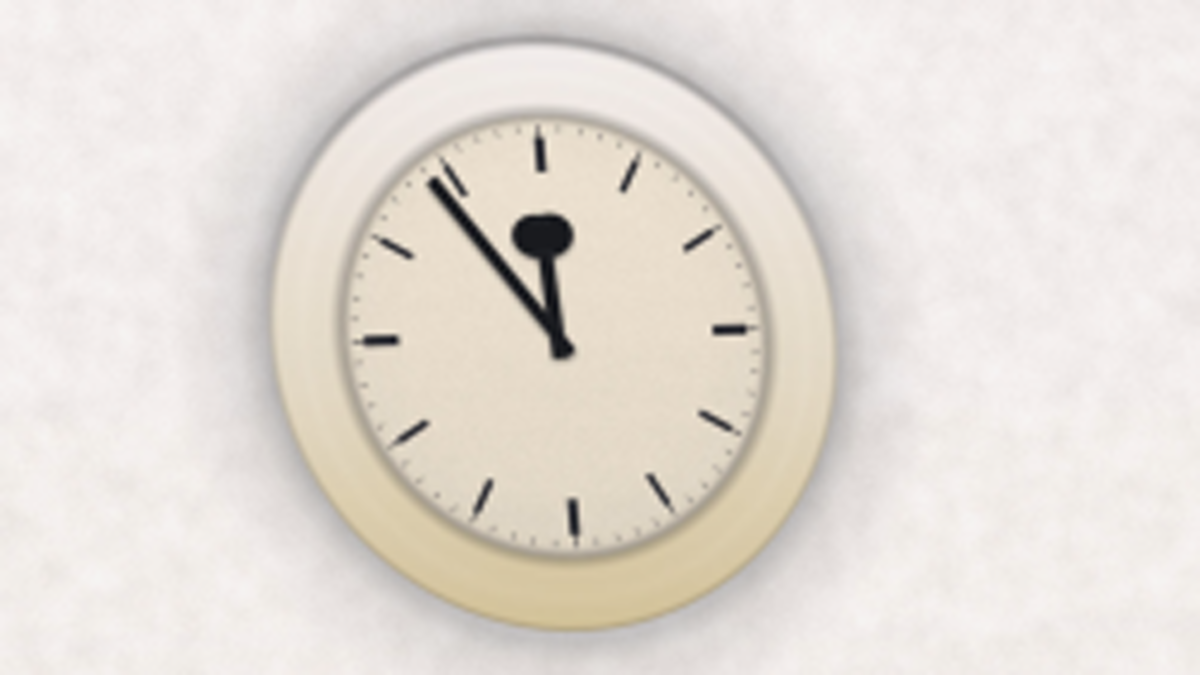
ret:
11:54
